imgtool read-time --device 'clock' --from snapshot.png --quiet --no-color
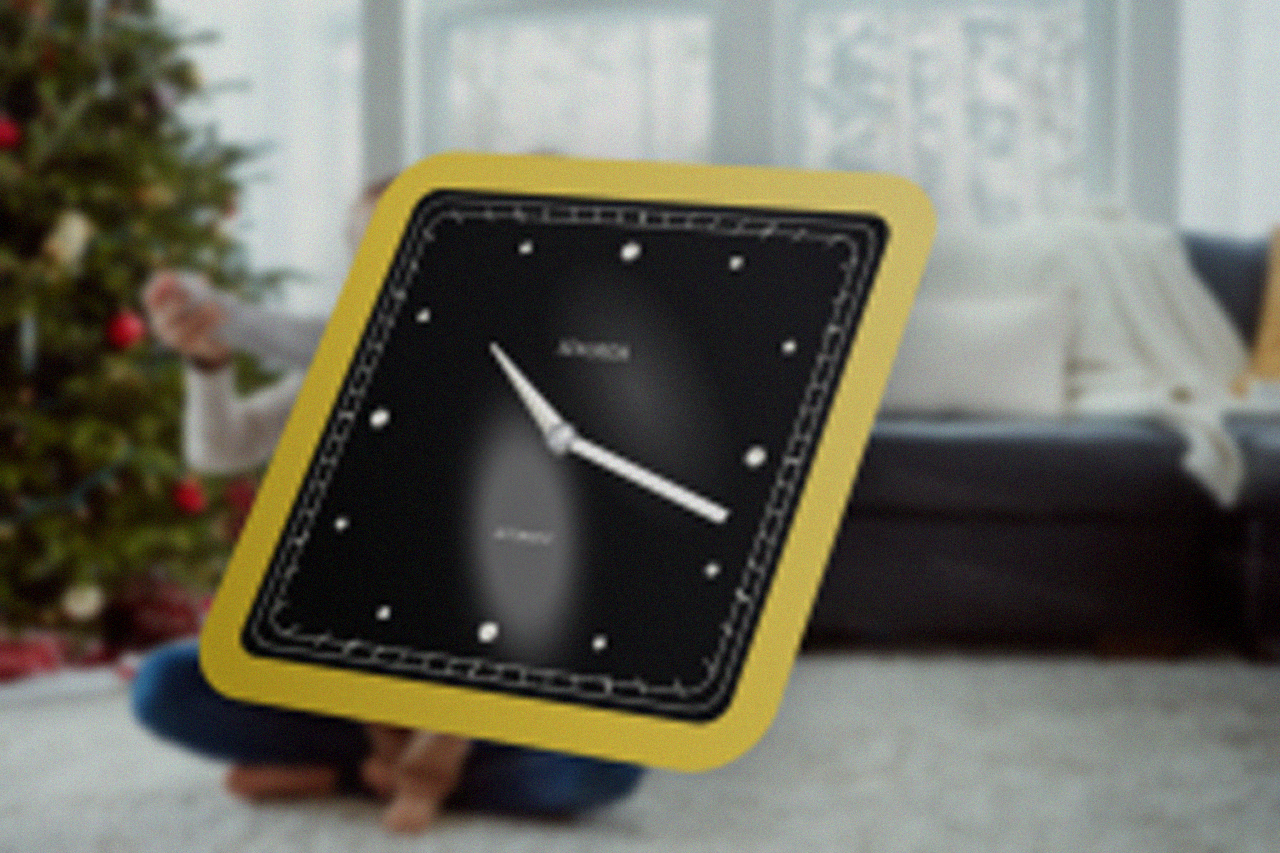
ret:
10:18
